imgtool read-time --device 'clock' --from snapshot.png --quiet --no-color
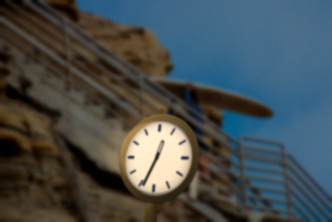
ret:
12:34
